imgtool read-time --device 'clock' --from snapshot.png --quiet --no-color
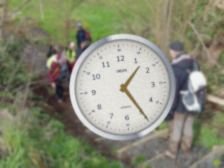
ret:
1:25
